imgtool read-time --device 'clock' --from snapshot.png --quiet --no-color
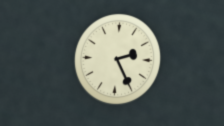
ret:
2:25
